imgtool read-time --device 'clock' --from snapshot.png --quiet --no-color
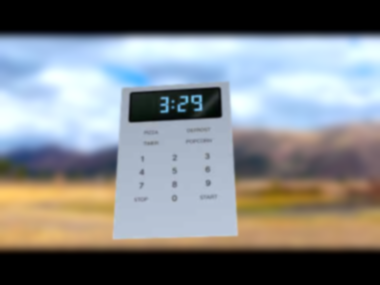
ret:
3:29
